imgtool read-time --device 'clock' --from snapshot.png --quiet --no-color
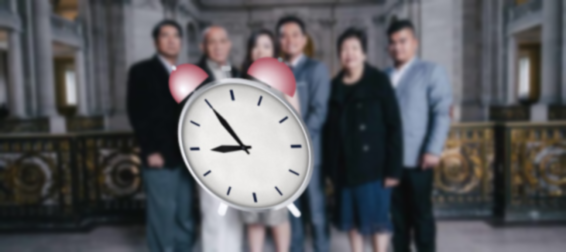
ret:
8:55
